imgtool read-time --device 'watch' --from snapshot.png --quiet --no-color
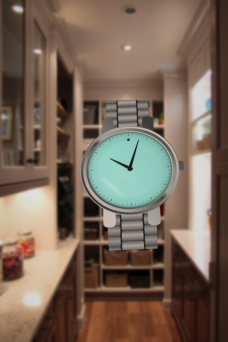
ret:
10:03
